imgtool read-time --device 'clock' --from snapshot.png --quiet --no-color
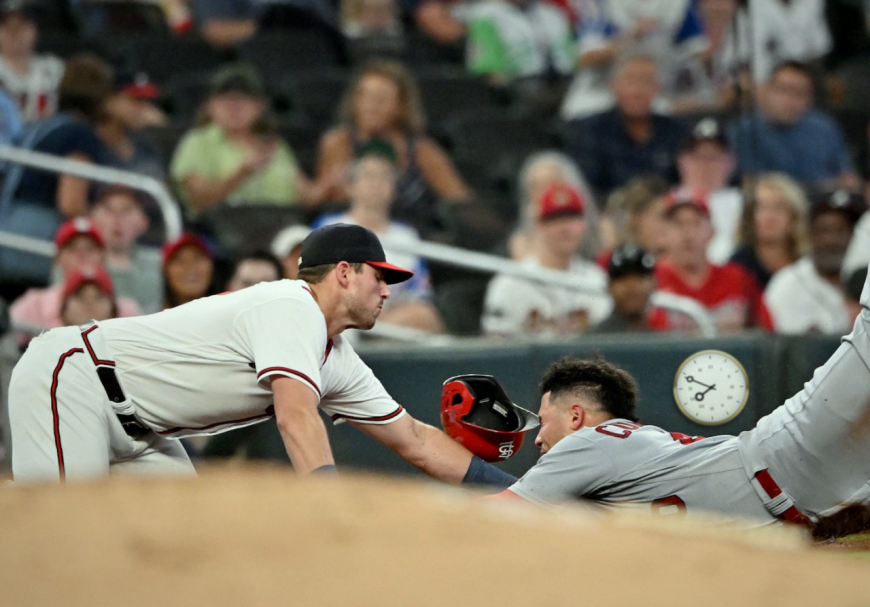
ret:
7:49
